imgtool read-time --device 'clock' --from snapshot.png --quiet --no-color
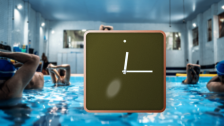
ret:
12:15
